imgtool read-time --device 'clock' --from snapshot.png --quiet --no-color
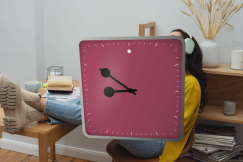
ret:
8:51
